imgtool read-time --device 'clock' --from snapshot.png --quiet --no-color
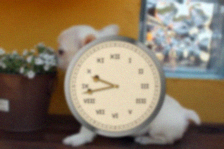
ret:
9:43
